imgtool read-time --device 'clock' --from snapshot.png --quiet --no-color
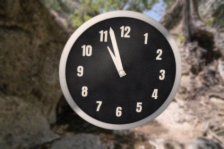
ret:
10:57
